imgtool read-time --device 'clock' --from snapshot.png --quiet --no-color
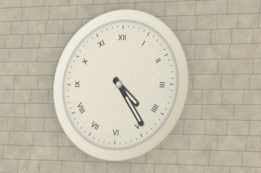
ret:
4:24
